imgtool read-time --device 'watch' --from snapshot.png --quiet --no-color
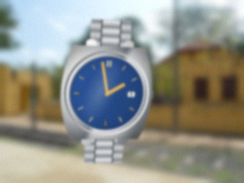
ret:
1:58
